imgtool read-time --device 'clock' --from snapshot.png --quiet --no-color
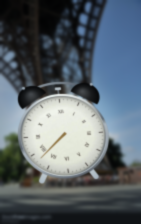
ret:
7:38
